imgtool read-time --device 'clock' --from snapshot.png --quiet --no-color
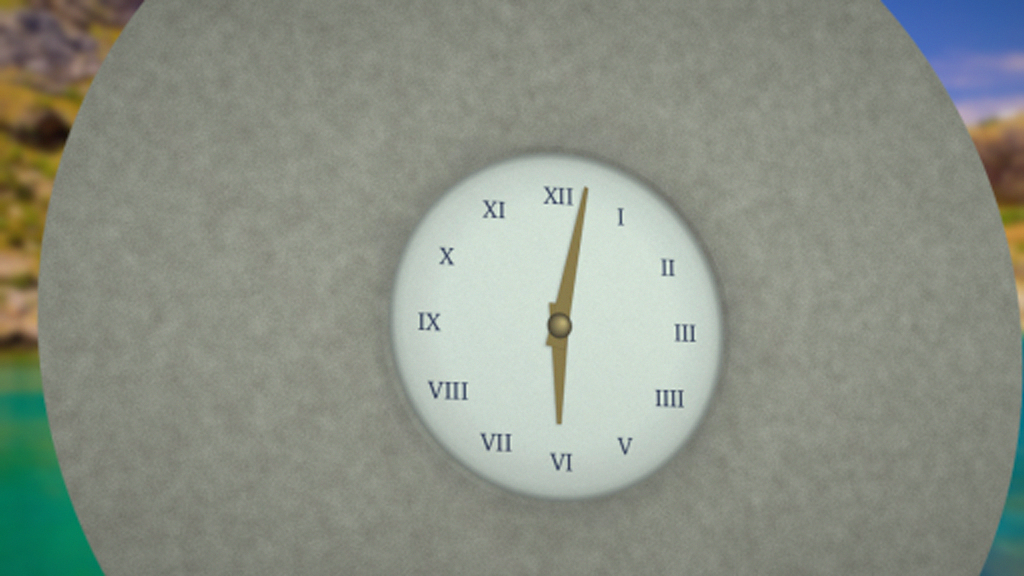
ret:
6:02
